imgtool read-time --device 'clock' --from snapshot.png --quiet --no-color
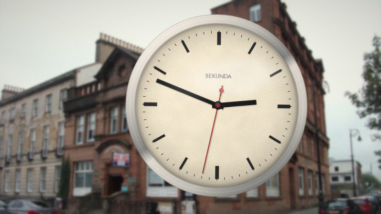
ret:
2:48:32
